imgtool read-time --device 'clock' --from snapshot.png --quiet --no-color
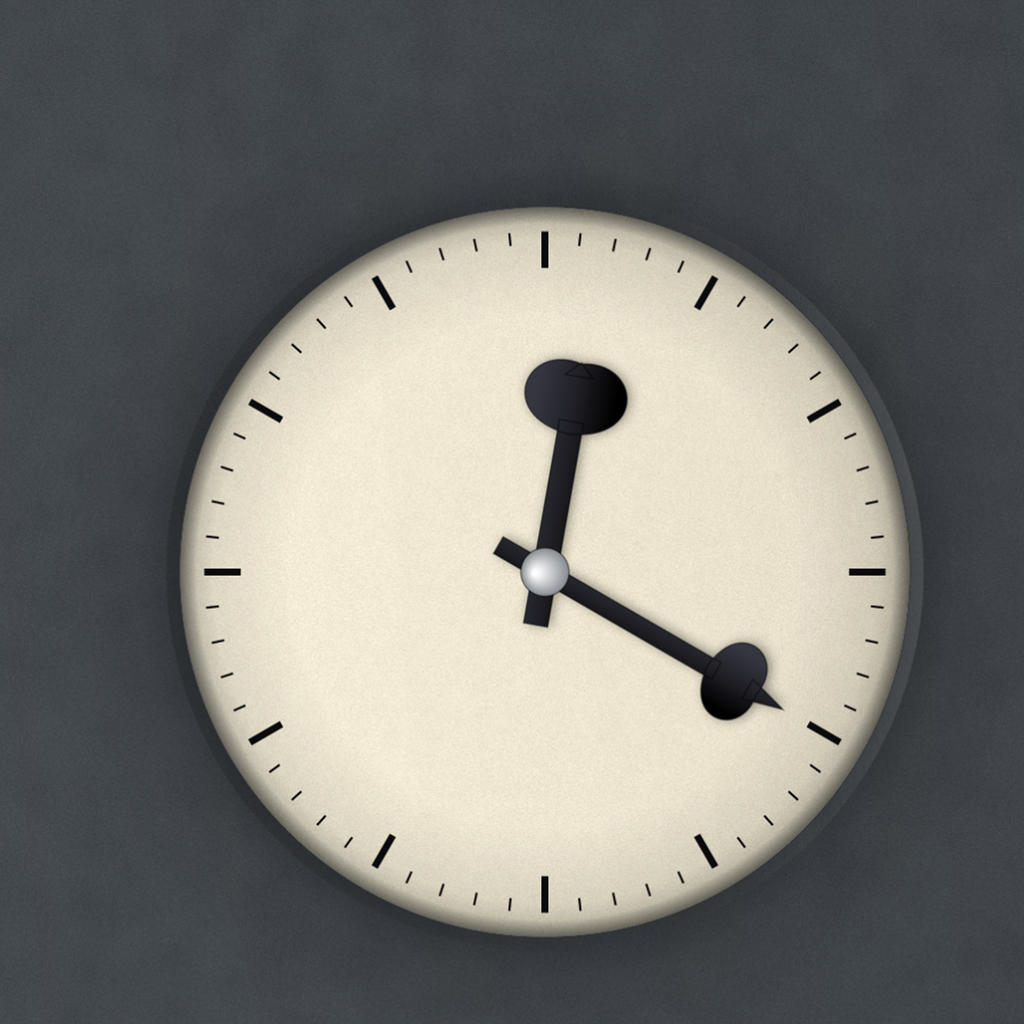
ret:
12:20
